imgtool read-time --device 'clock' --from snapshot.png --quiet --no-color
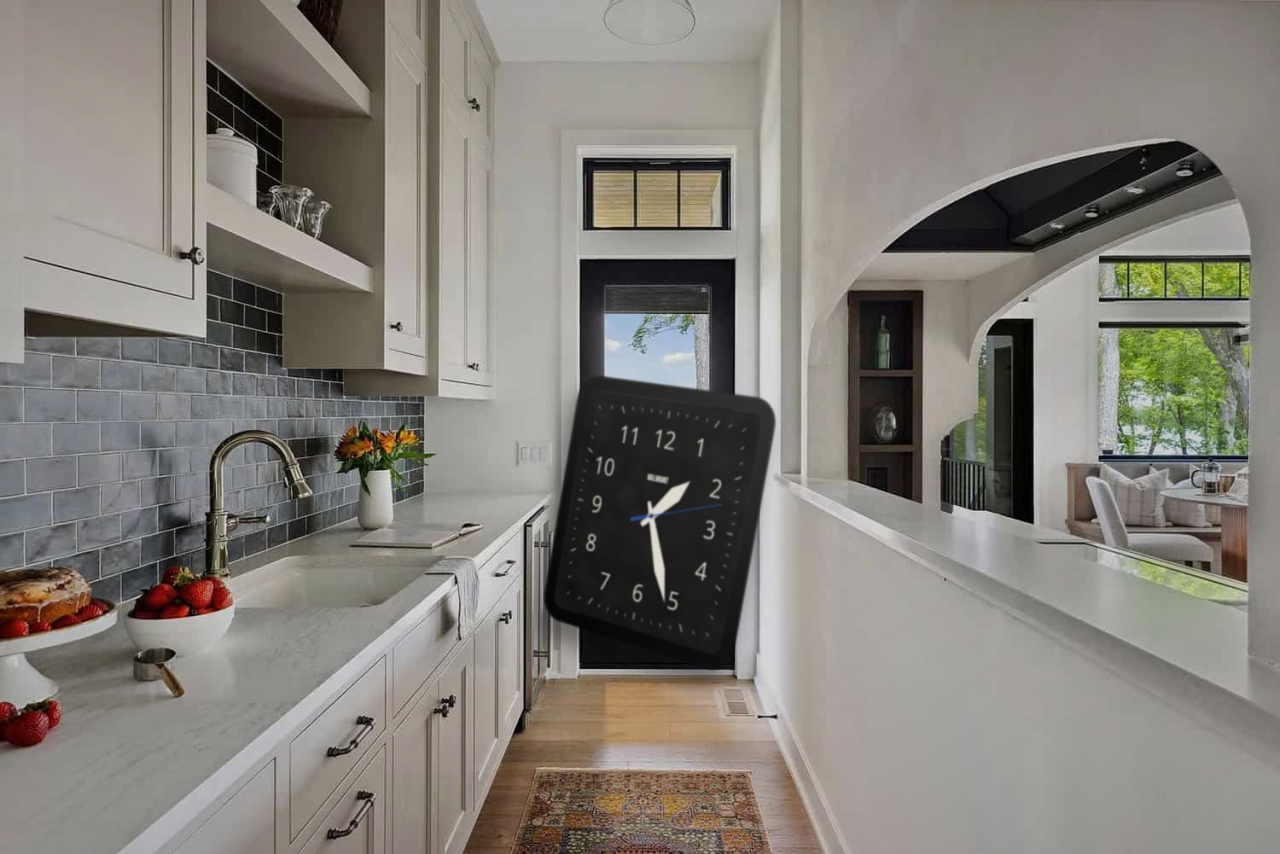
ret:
1:26:12
